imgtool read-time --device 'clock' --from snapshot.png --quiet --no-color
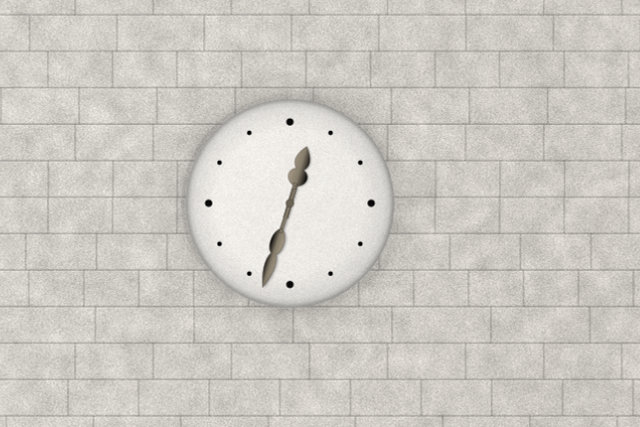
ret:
12:33
